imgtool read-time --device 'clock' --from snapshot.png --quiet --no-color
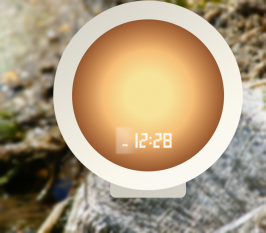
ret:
12:28
